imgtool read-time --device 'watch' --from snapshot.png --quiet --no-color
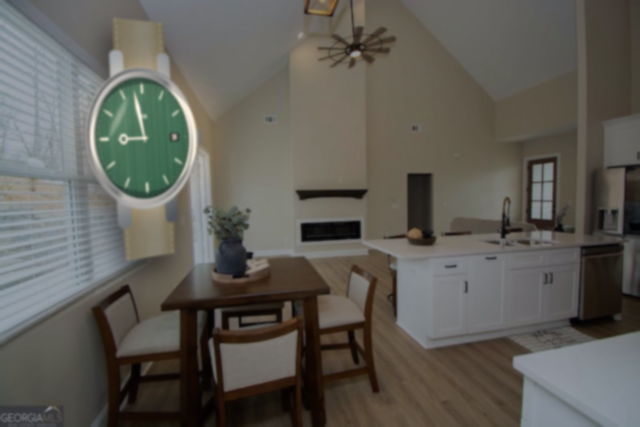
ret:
8:58
